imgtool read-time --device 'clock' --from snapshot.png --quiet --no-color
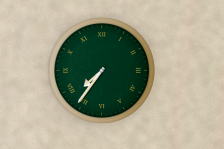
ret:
7:36
